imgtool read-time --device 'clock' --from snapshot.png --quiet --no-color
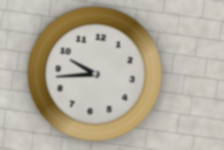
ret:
9:43
